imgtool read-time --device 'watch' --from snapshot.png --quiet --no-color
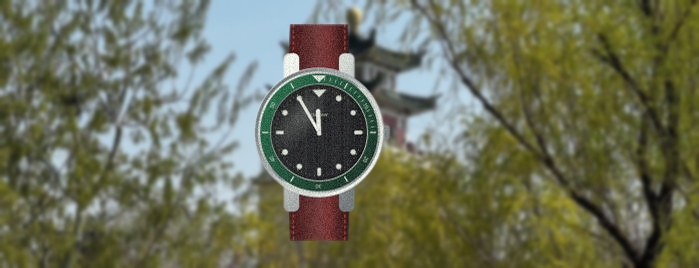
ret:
11:55
